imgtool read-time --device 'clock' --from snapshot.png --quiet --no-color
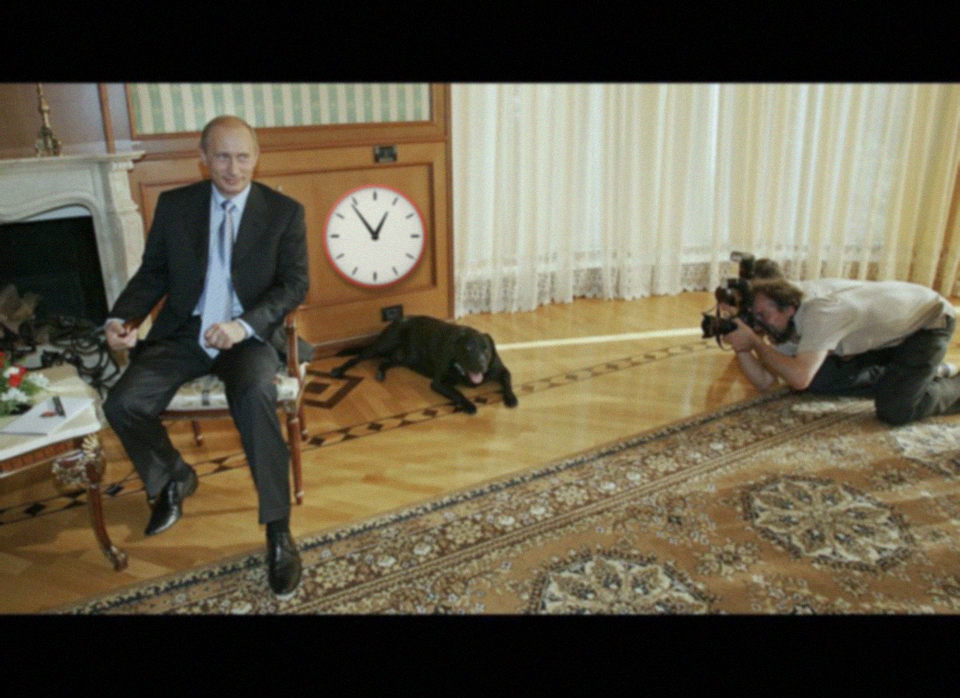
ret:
12:54
